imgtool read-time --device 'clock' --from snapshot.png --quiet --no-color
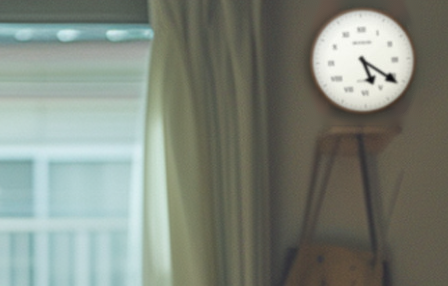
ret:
5:21
